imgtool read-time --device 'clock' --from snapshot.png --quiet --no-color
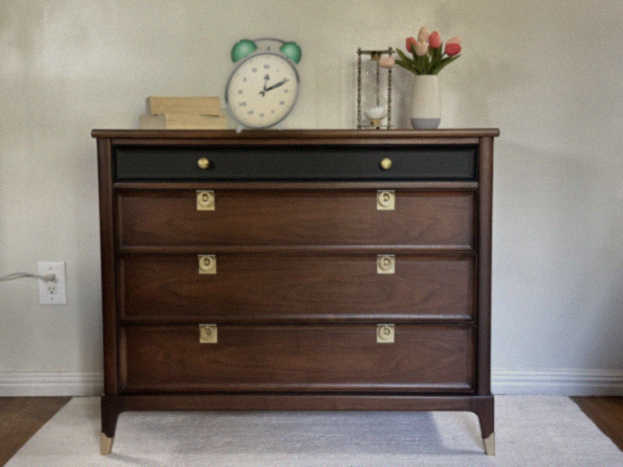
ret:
12:11
